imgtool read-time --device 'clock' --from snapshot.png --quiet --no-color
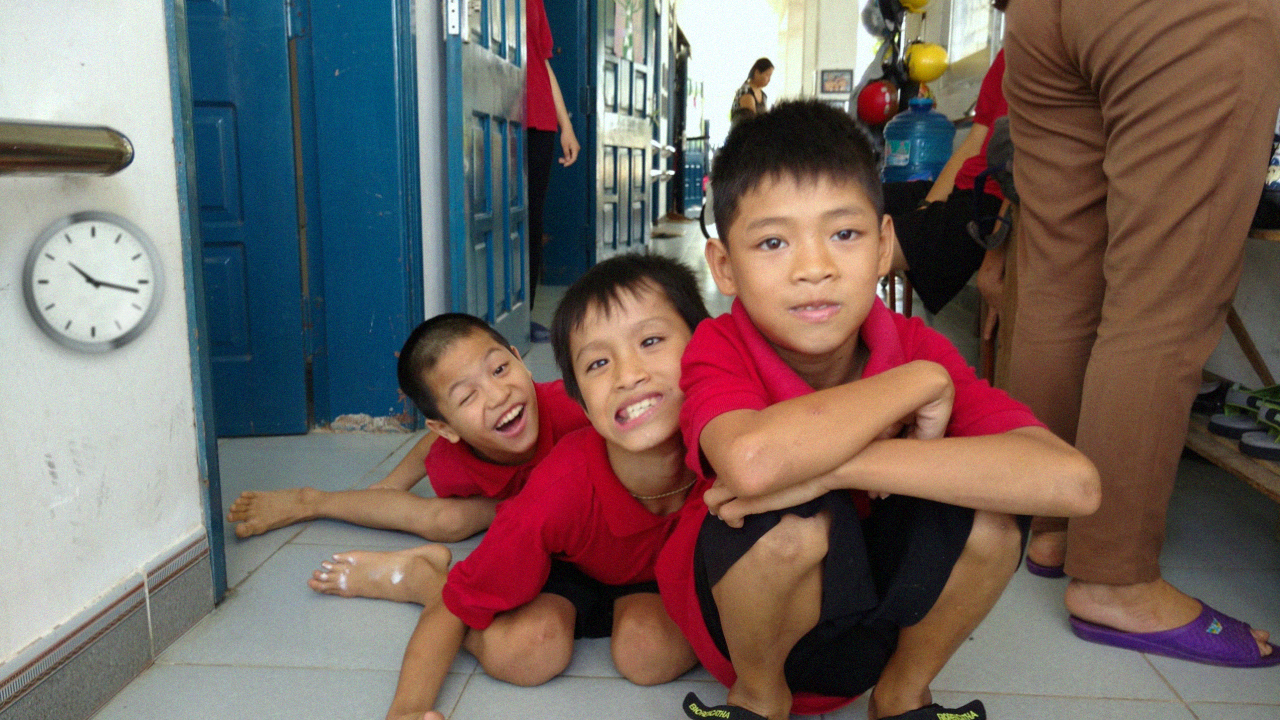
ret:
10:17
